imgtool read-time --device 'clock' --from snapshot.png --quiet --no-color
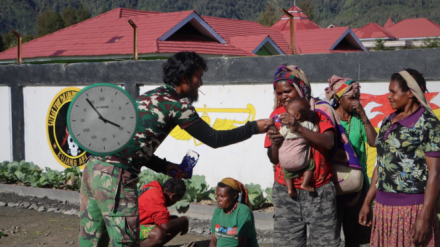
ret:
3:54
